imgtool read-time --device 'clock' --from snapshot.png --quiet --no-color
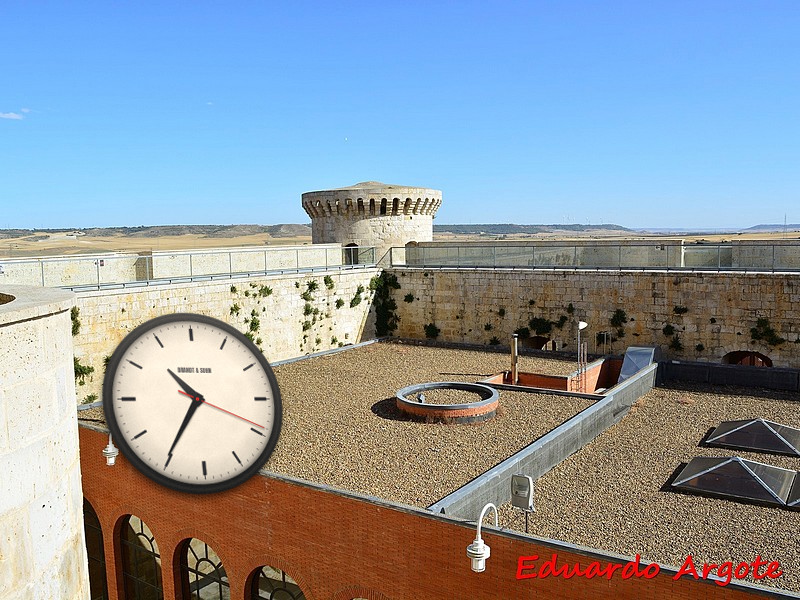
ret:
10:35:19
